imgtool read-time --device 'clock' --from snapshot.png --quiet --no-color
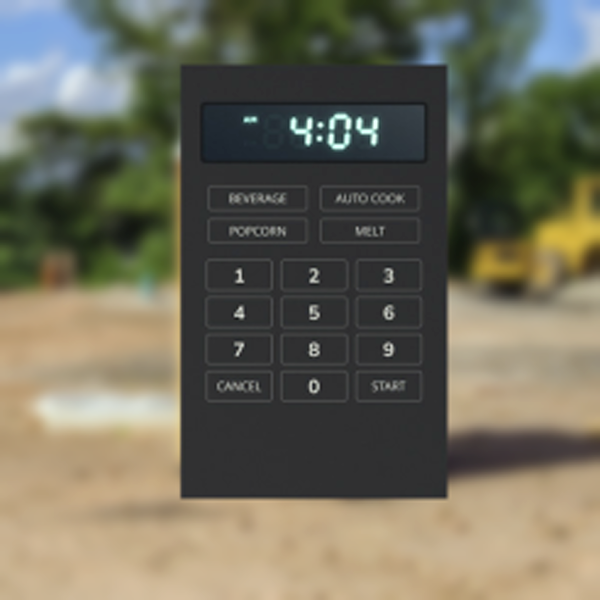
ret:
4:04
